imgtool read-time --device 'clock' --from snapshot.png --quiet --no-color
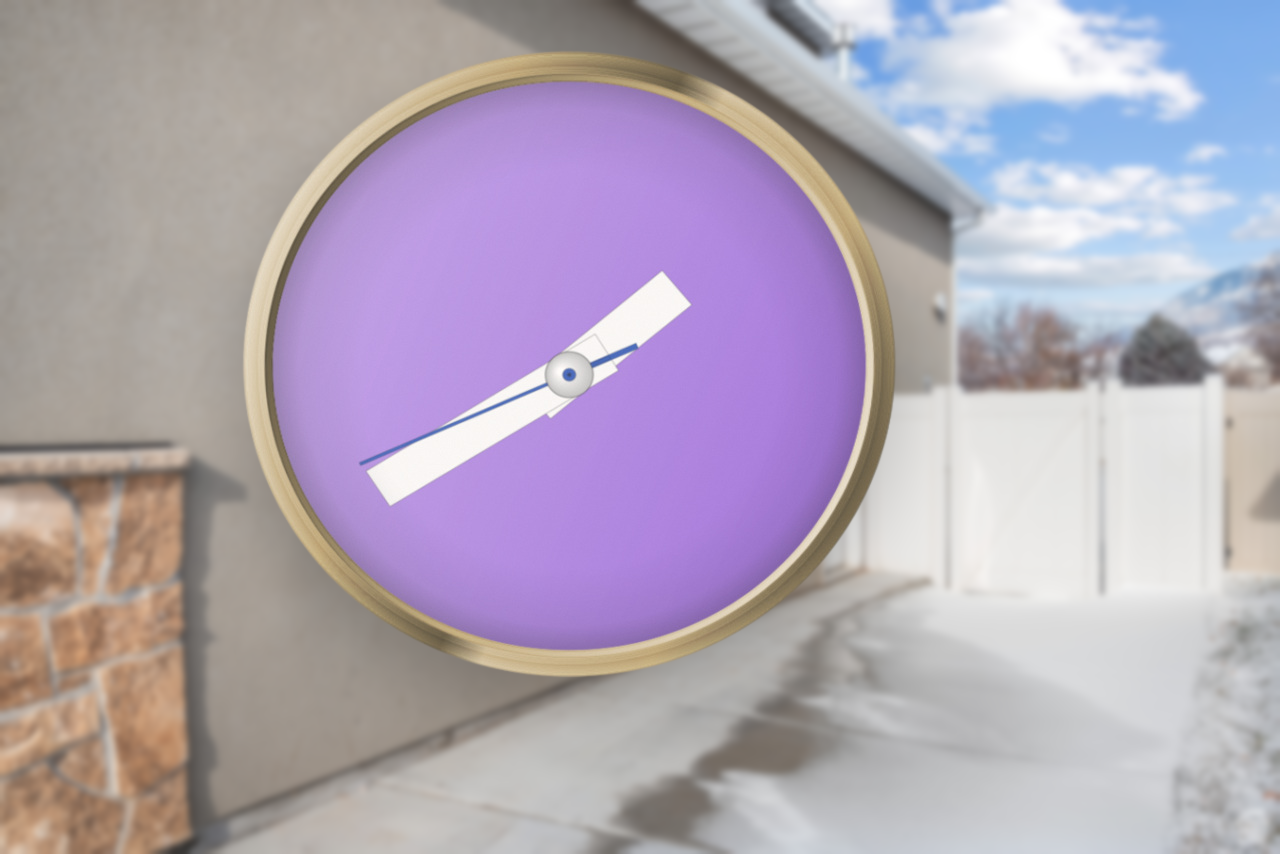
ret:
1:39:41
